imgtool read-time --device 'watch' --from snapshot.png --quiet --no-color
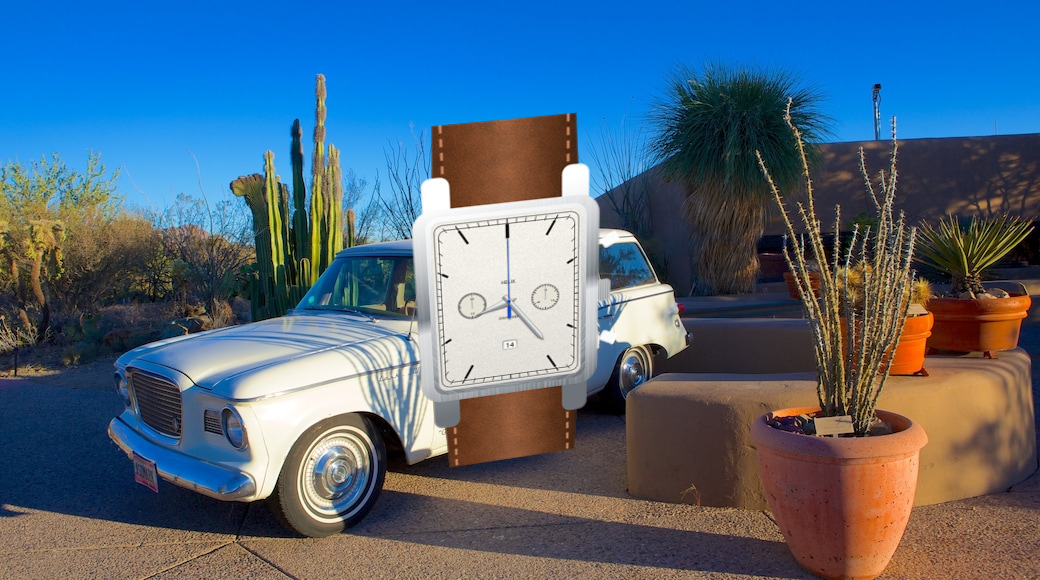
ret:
8:24
